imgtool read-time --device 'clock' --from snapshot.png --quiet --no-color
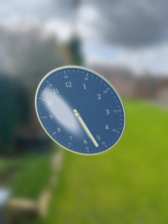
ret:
5:27
